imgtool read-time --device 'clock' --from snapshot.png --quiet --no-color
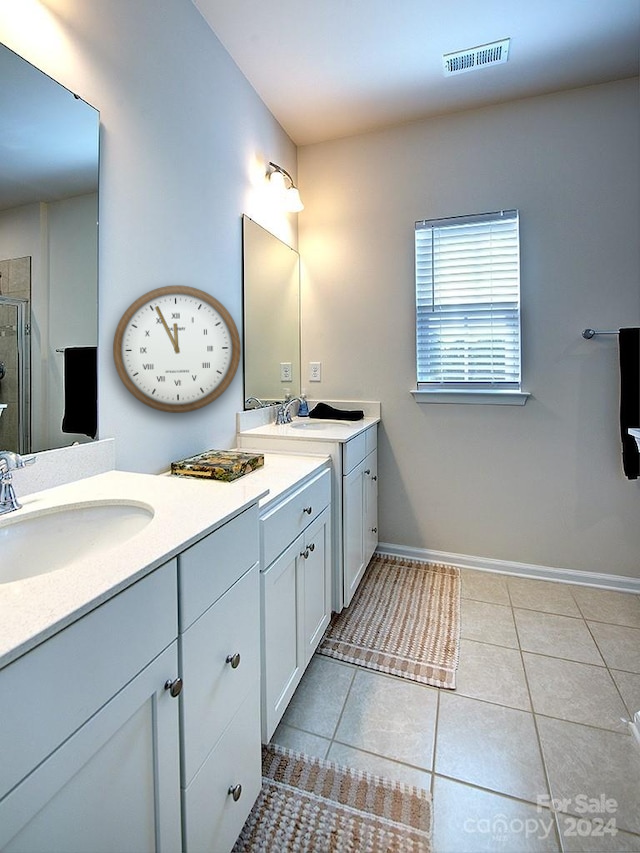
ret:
11:56
